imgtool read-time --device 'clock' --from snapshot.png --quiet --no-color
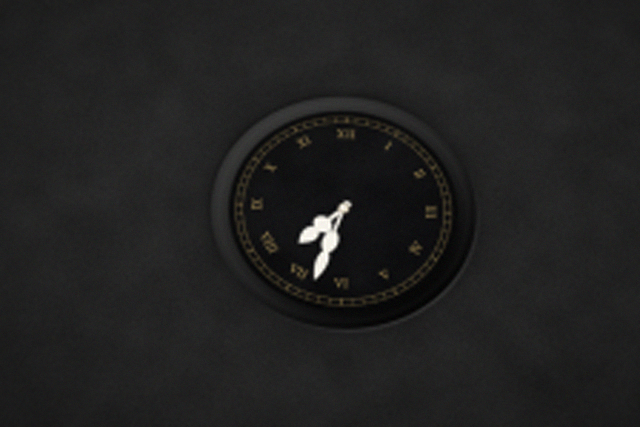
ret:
7:33
